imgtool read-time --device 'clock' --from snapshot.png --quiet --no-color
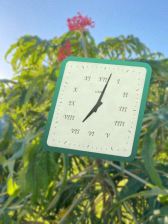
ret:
7:02
